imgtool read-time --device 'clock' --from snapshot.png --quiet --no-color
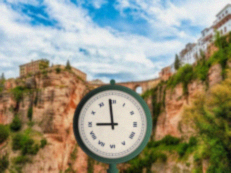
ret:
8:59
